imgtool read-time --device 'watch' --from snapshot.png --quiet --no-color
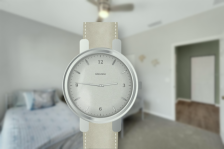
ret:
2:46
